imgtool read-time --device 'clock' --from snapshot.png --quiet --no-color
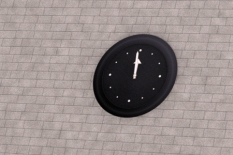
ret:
11:59
